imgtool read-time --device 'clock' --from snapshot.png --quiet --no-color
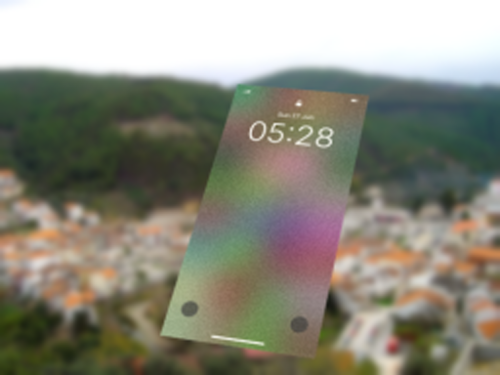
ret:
5:28
